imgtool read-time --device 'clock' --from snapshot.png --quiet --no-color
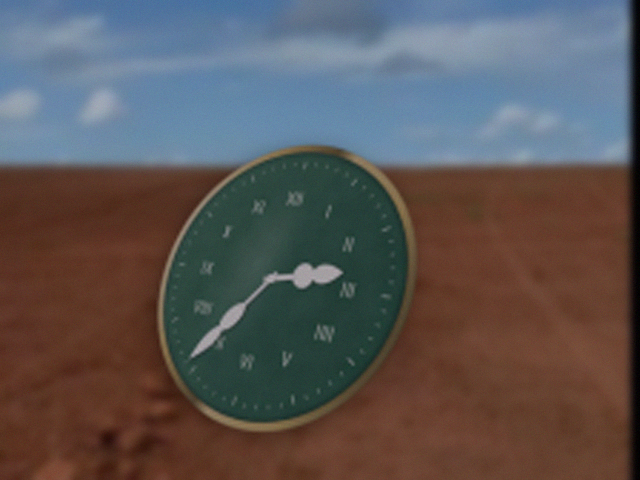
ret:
2:36
